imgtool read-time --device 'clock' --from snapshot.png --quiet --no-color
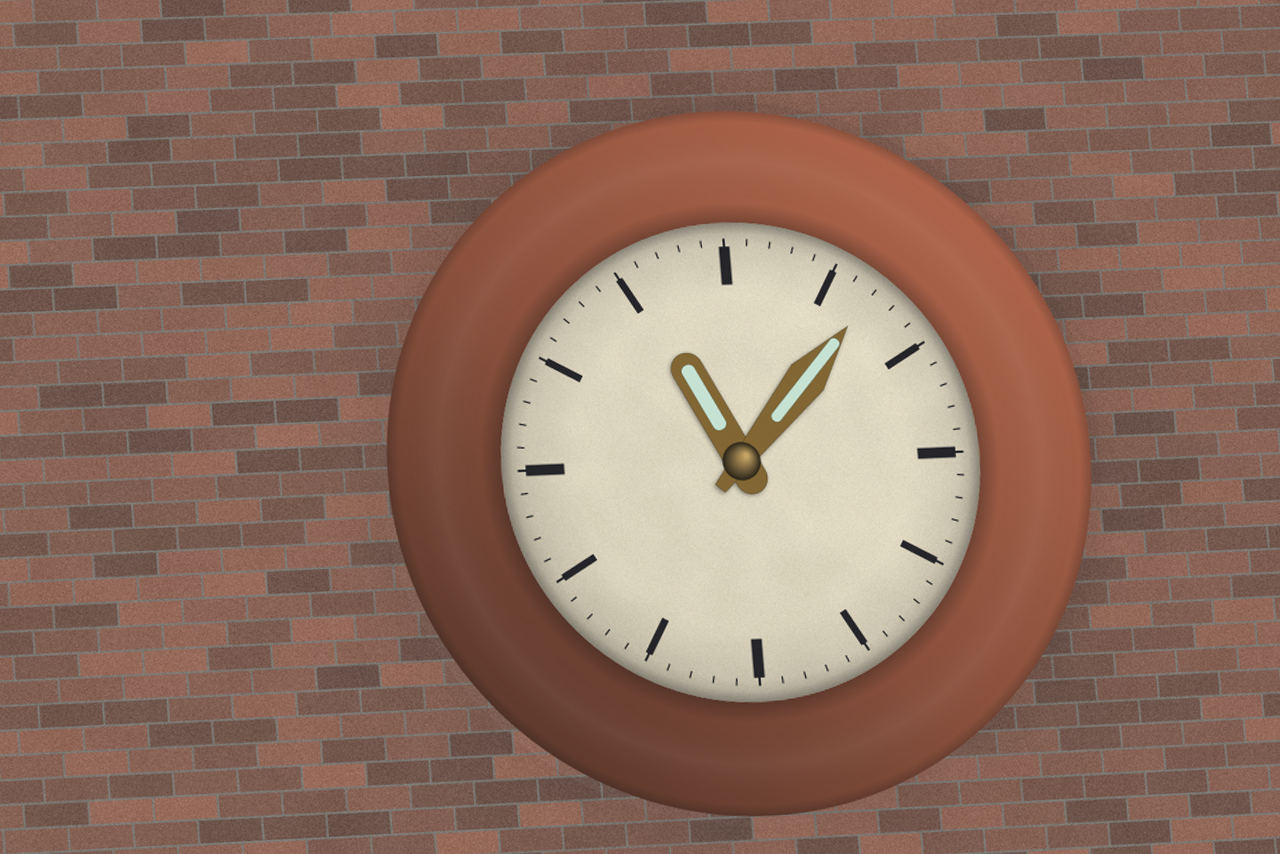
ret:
11:07
